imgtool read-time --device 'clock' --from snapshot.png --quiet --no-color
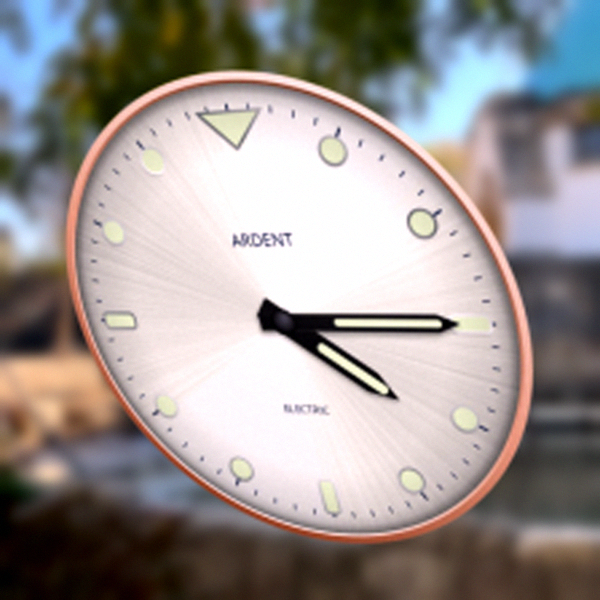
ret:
4:15
